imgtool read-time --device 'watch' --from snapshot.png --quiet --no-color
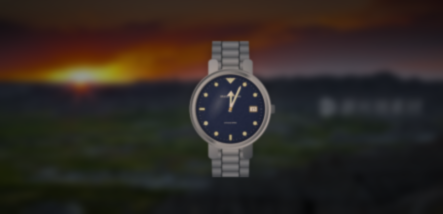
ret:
12:04
